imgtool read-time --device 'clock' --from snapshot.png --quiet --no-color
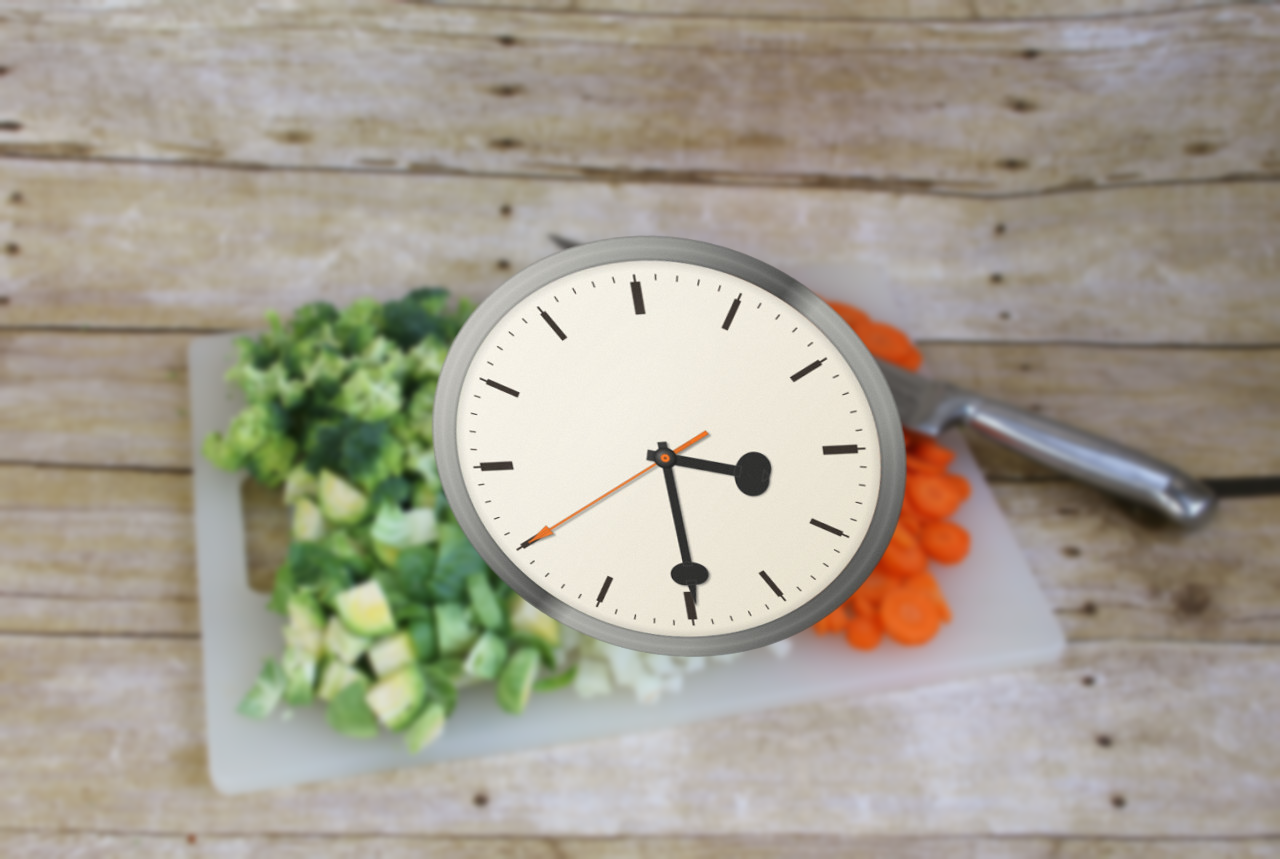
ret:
3:29:40
